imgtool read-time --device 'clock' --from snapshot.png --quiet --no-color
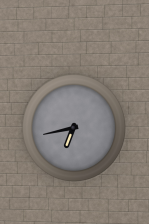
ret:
6:43
